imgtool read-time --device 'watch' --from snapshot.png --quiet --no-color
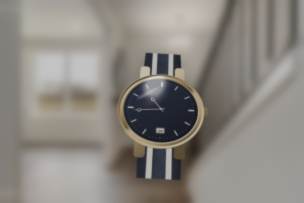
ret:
10:44
